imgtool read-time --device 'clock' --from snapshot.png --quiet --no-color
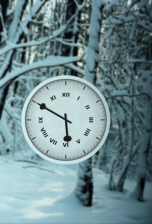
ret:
5:50
